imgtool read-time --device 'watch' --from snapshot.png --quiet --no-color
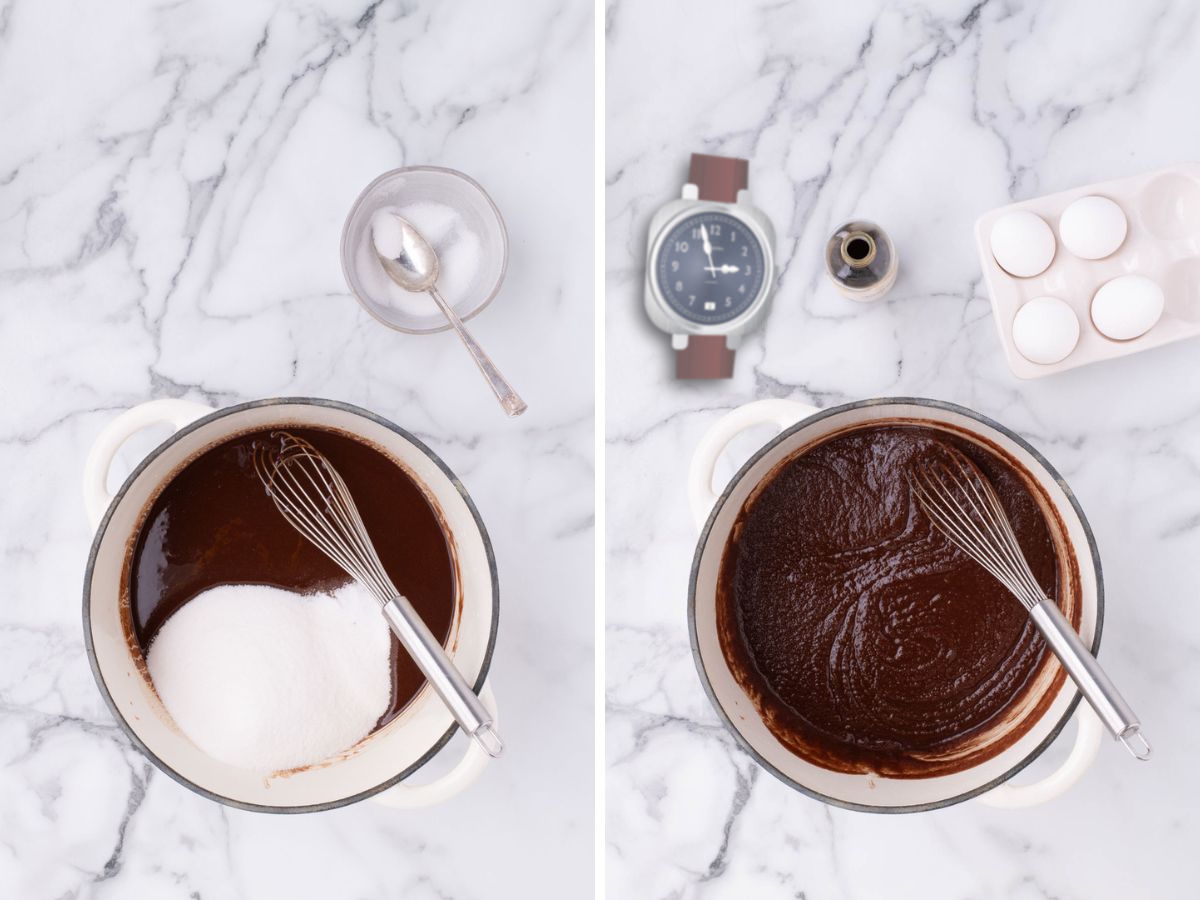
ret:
2:57
